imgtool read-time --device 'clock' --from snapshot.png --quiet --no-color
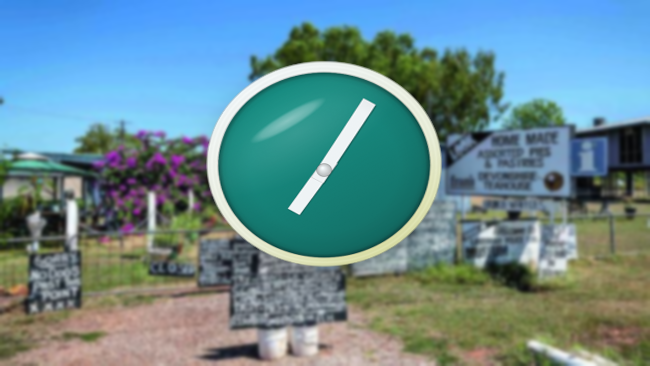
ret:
7:05
